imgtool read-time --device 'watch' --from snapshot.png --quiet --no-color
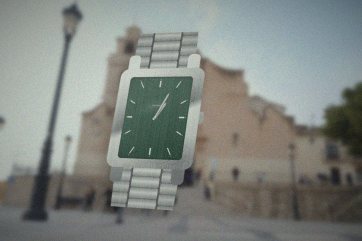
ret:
1:04
